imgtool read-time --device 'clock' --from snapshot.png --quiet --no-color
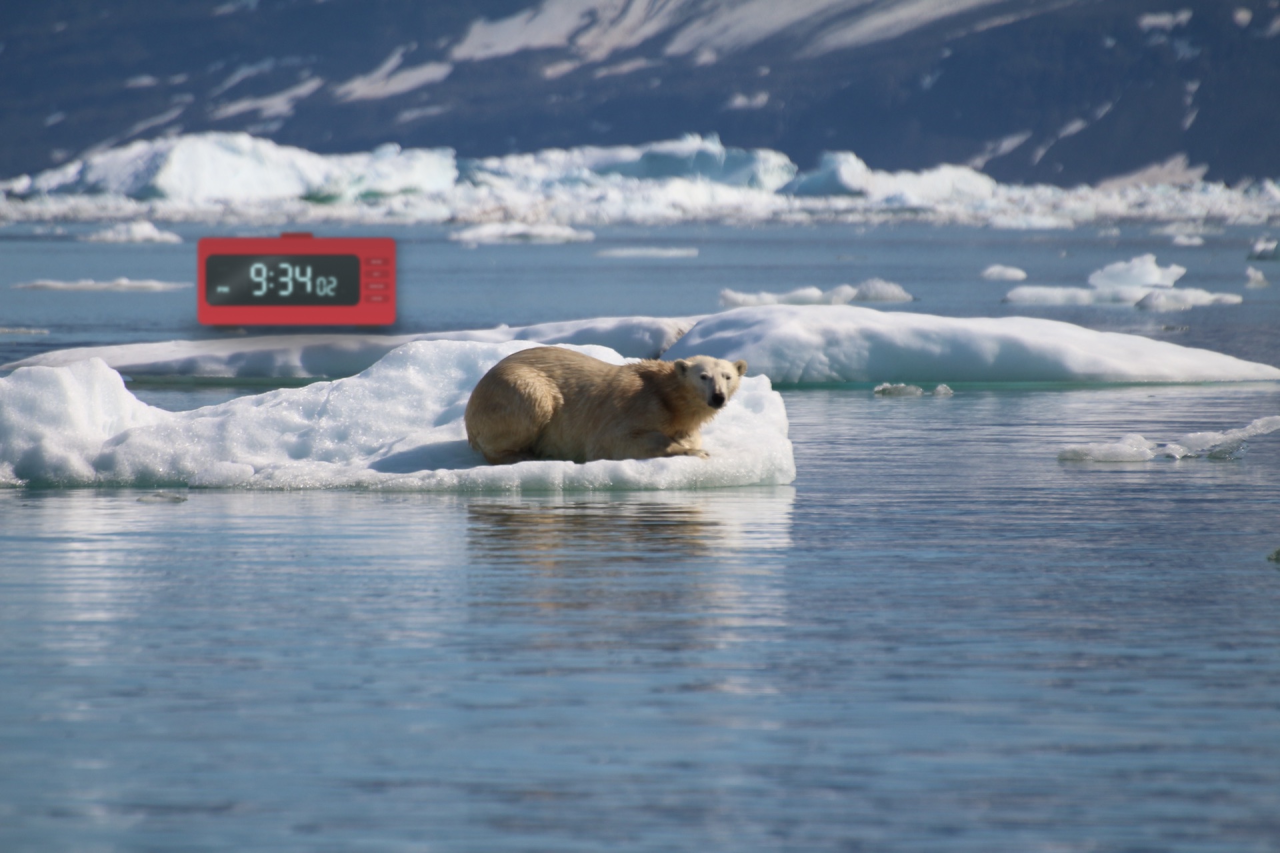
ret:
9:34:02
